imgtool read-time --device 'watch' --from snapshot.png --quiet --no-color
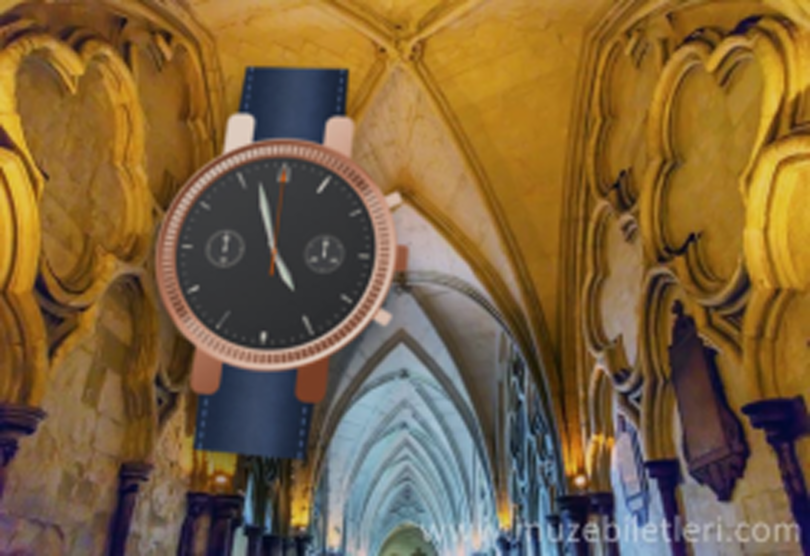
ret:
4:57
